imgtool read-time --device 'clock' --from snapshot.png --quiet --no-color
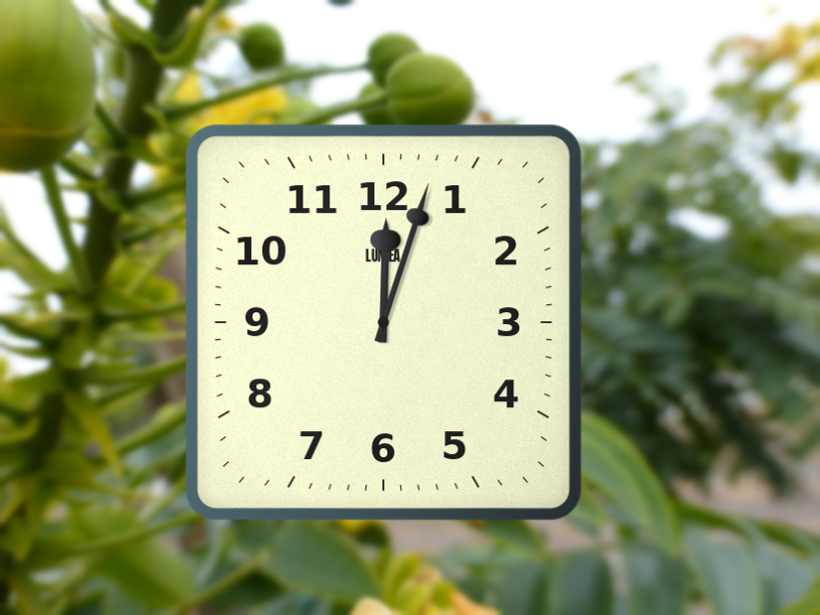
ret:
12:03
